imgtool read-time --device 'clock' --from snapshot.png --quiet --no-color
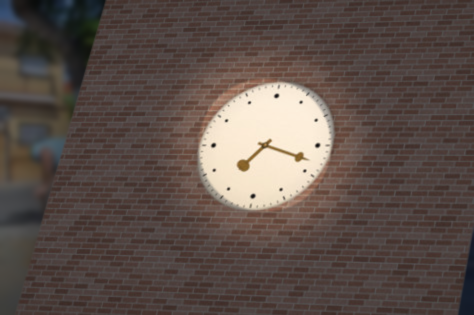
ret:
7:18
